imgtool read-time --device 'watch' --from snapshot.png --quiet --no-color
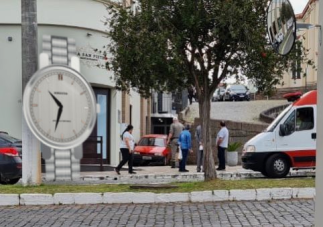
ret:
10:33
